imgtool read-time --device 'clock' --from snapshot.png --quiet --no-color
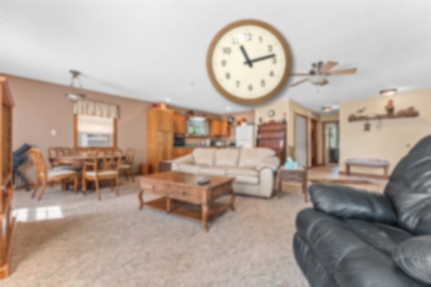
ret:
11:13
